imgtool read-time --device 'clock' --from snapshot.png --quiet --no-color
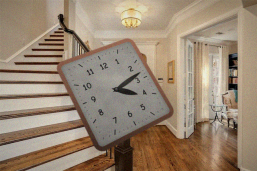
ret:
4:13
